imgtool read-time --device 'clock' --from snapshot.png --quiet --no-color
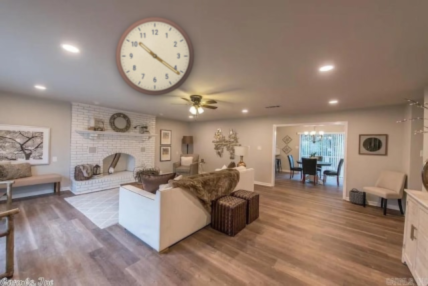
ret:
10:21
